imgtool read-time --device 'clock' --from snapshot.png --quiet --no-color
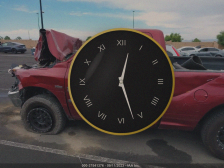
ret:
12:27
